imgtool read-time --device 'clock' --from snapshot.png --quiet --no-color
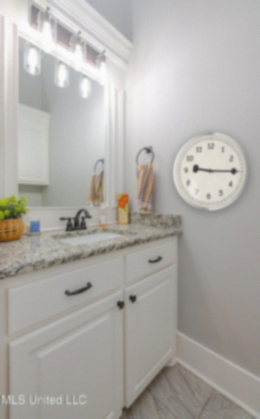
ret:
9:15
